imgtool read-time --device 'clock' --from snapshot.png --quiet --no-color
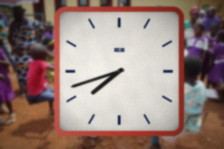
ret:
7:42
